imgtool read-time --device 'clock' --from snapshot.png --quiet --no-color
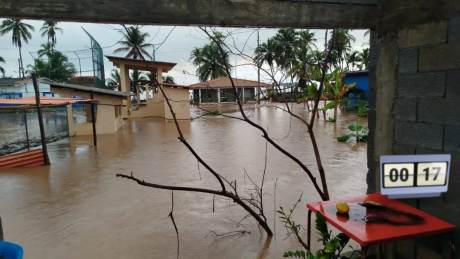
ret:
0:17
